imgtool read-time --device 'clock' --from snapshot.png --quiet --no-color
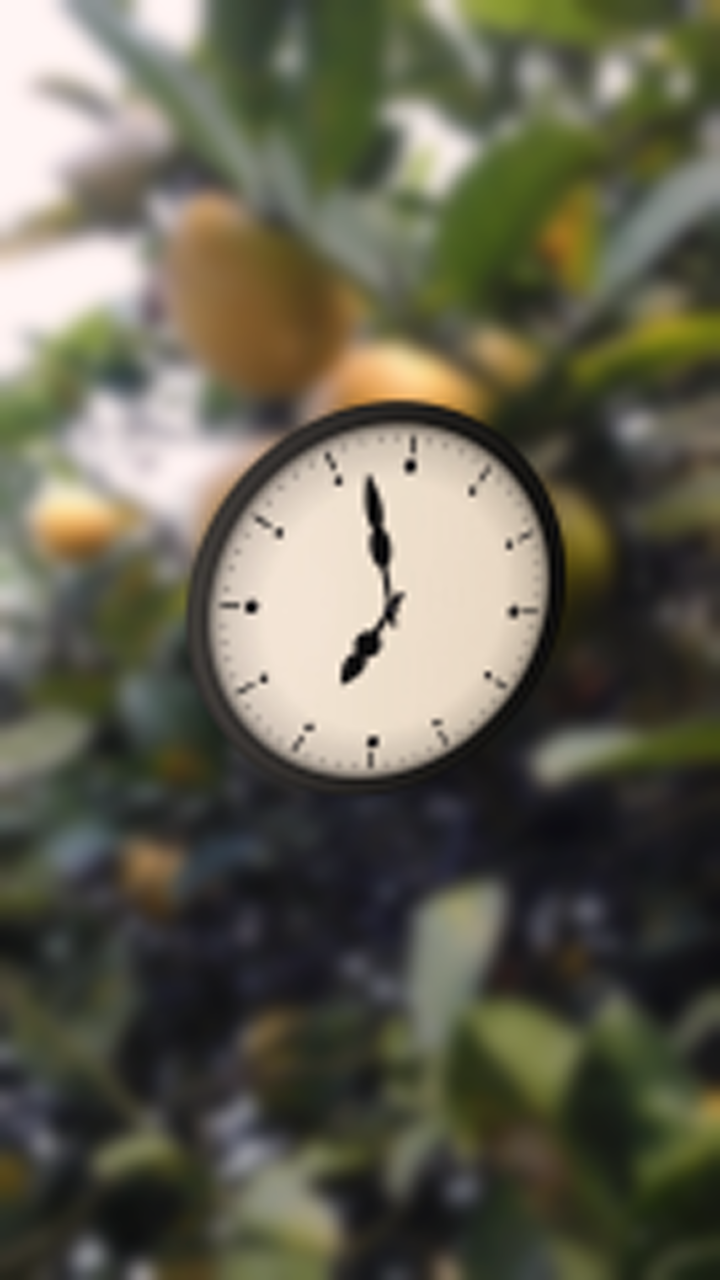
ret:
6:57
